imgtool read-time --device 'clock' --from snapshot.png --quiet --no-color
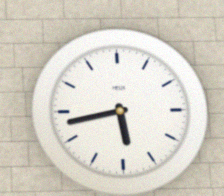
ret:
5:43
